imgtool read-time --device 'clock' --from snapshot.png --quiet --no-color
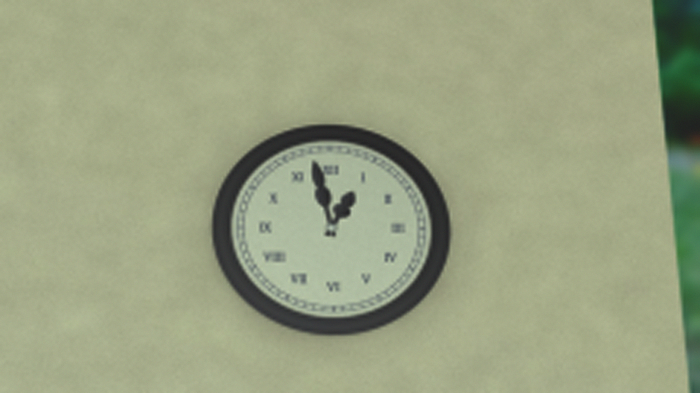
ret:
12:58
